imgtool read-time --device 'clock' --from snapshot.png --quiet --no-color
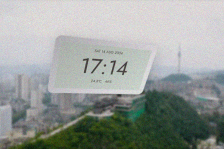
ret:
17:14
